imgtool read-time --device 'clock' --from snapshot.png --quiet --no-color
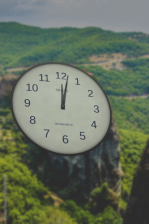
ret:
12:02
